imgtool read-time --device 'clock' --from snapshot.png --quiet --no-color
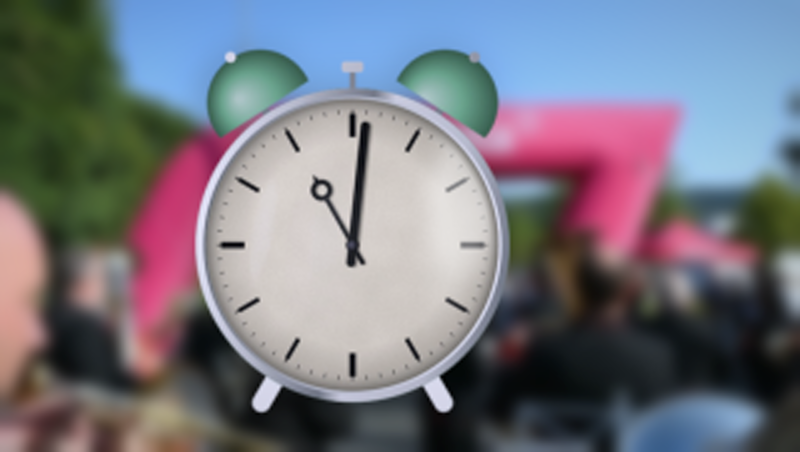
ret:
11:01
